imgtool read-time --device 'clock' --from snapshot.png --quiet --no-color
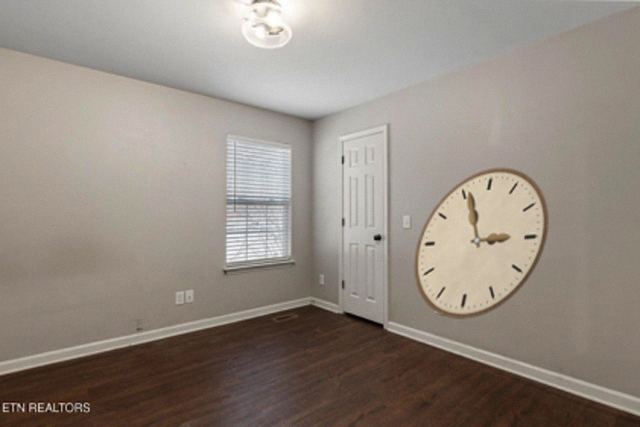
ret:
2:56
